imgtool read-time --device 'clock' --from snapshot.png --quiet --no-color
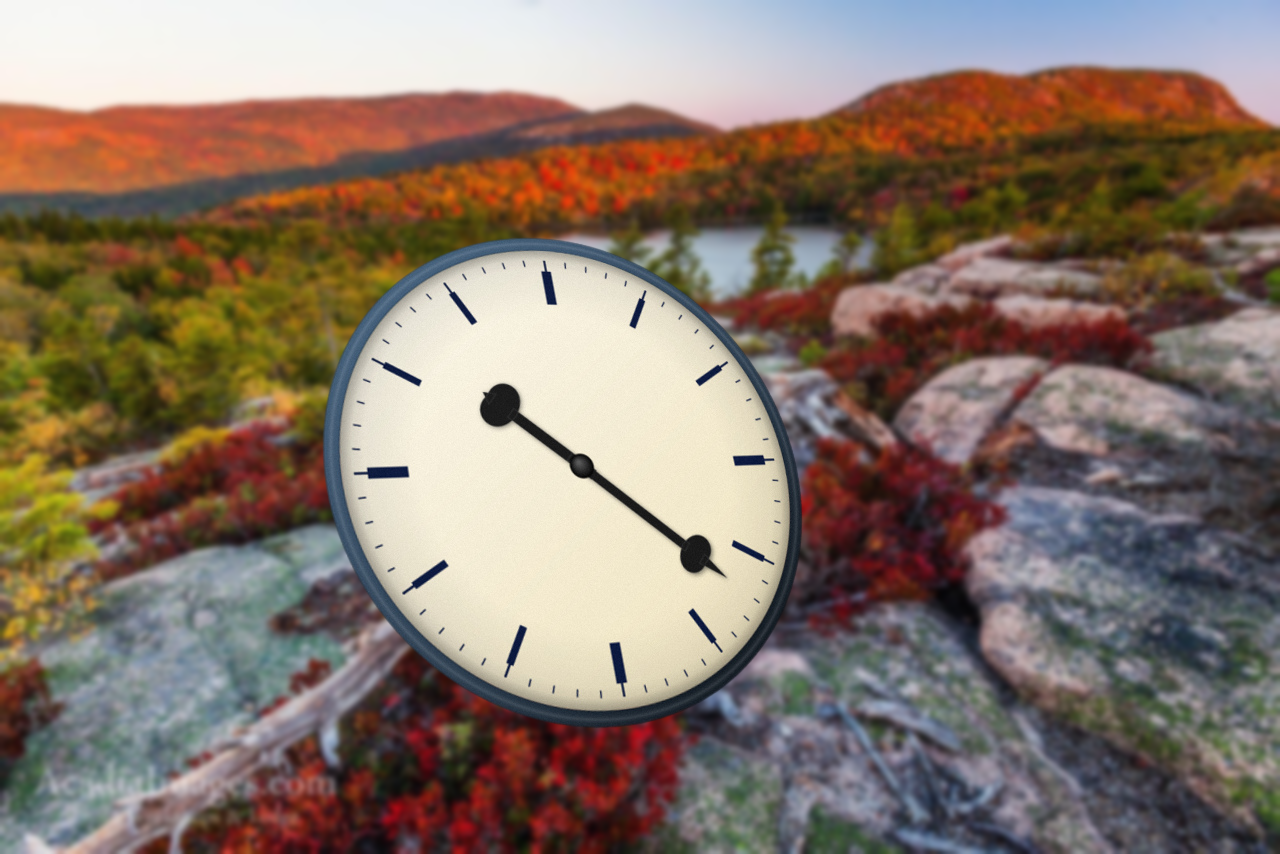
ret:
10:22
